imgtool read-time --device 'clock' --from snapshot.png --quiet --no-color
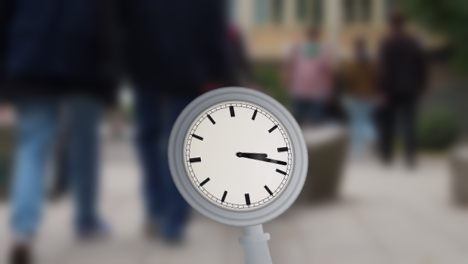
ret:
3:18
